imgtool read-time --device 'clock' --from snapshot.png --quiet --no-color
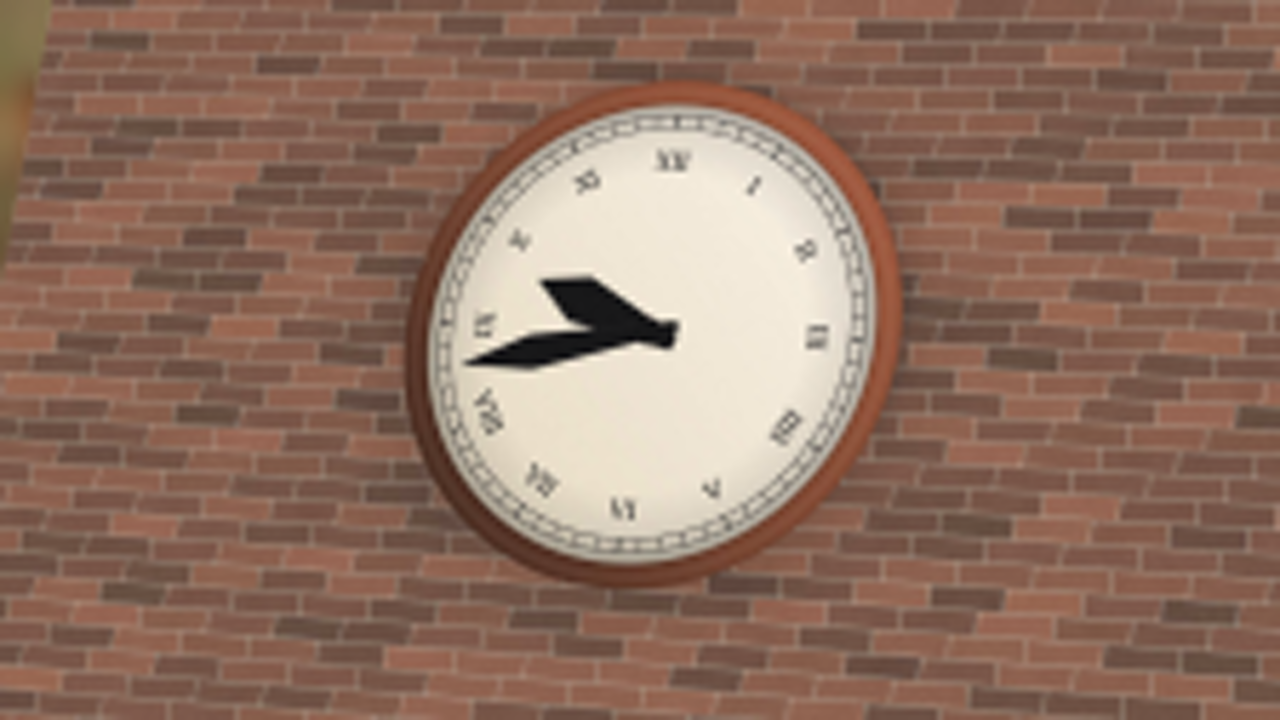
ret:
9:43
